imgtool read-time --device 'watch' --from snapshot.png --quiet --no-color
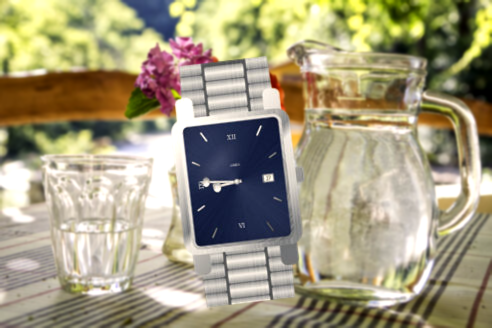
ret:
8:46
